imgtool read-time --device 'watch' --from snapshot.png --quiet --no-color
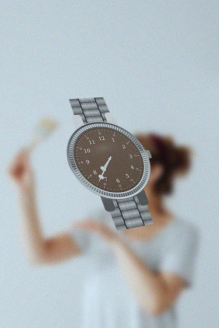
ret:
7:37
